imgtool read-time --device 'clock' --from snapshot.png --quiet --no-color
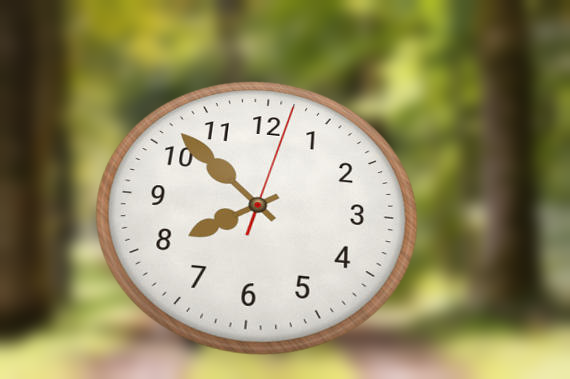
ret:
7:52:02
